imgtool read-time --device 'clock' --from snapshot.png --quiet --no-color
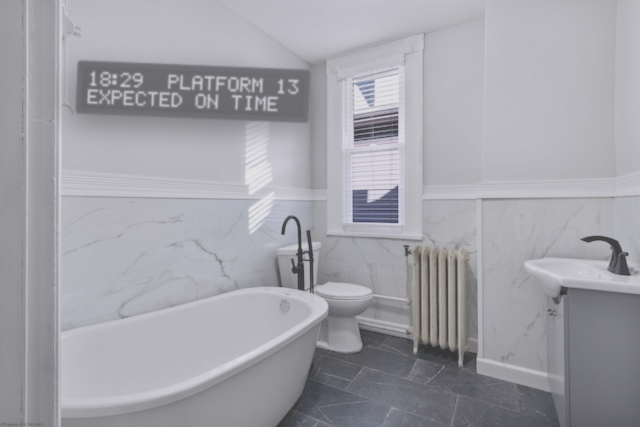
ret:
18:29
